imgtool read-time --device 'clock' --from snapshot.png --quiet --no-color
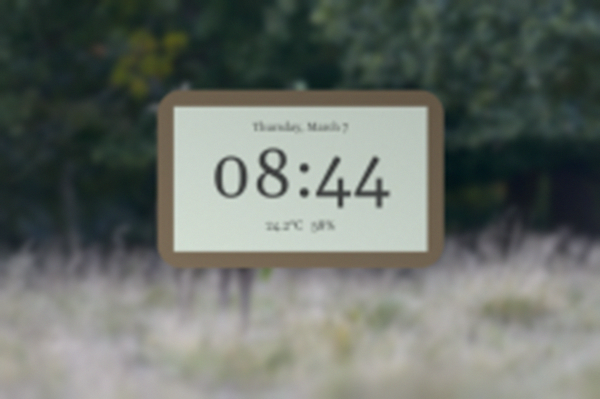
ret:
8:44
